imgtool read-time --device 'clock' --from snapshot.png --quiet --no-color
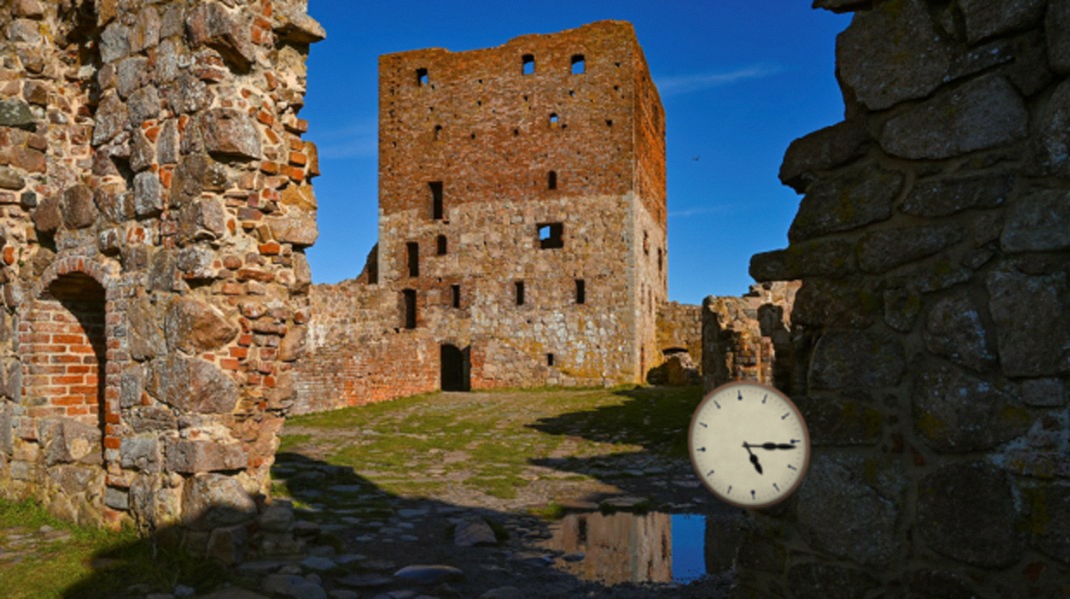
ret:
5:16
